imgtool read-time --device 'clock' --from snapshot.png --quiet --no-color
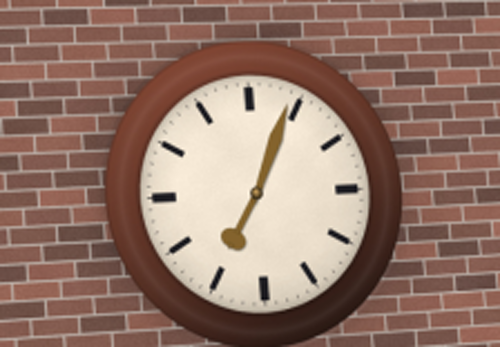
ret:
7:04
